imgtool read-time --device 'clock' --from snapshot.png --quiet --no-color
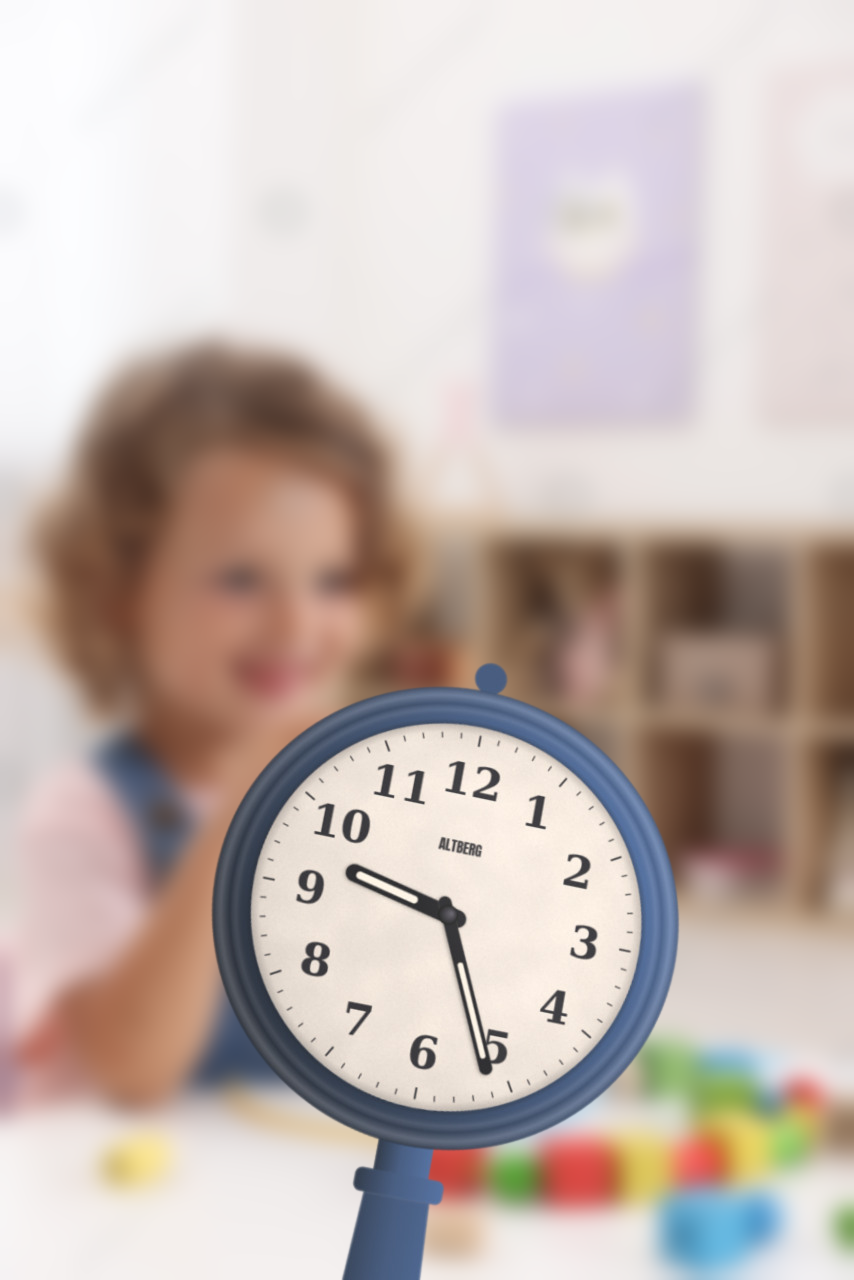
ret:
9:26
